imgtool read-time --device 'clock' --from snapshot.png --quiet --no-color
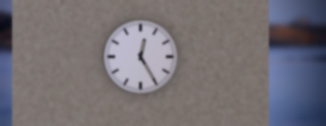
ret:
12:25
